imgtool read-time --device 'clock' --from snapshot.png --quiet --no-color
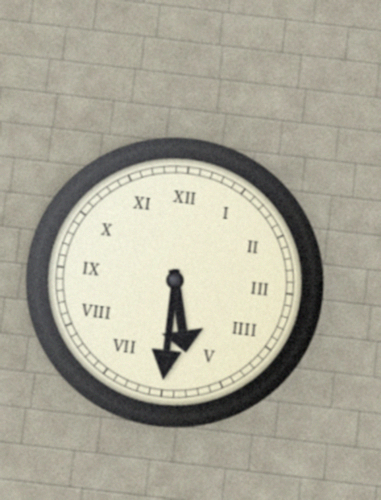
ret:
5:30
